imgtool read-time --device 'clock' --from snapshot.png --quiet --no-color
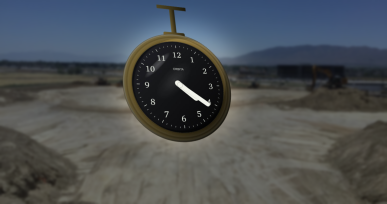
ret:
4:21
